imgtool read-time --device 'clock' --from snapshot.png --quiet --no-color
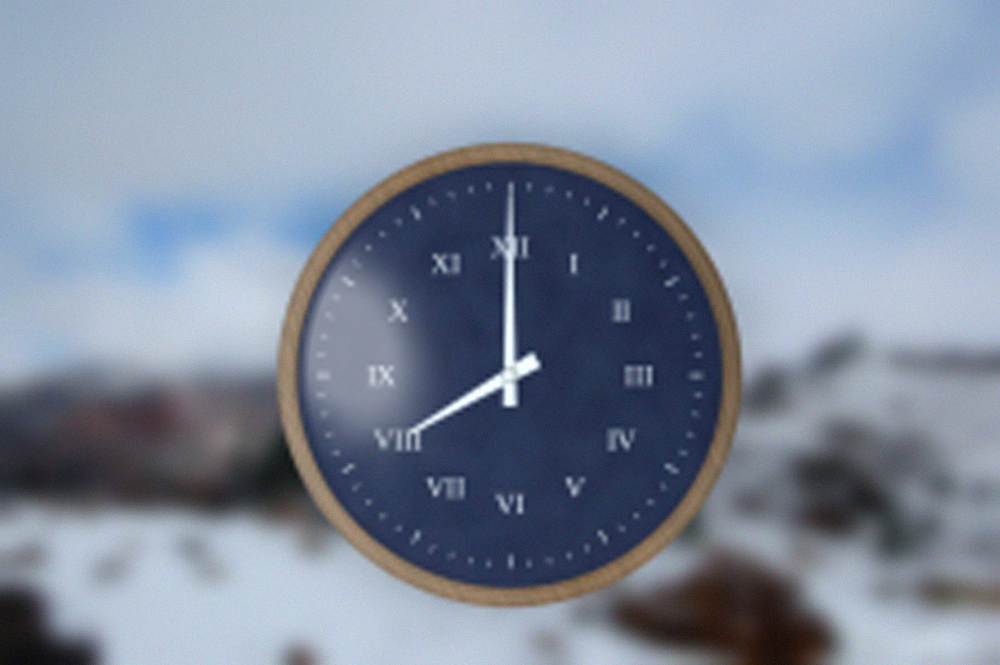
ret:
8:00
